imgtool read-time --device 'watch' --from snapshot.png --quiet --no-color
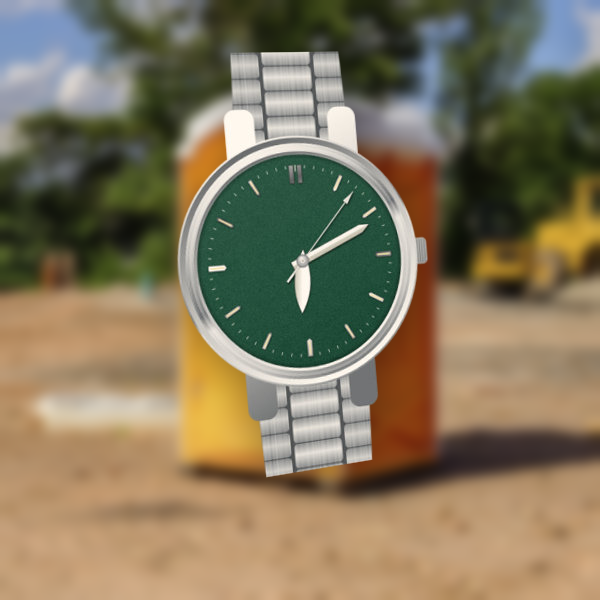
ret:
6:11:07
